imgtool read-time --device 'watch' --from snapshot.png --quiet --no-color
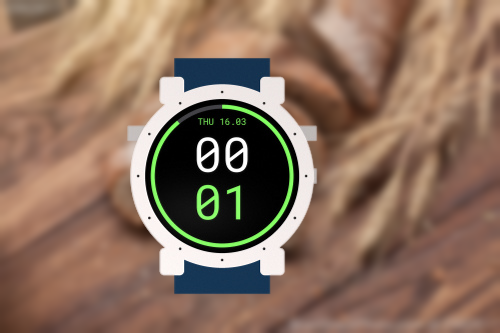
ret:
0:01
